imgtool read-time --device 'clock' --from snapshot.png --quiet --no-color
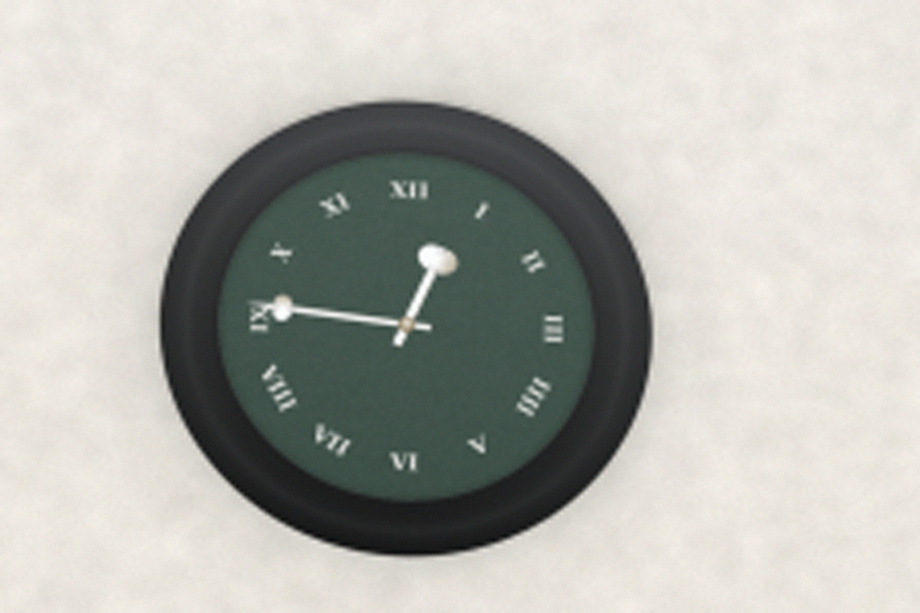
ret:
12:46
